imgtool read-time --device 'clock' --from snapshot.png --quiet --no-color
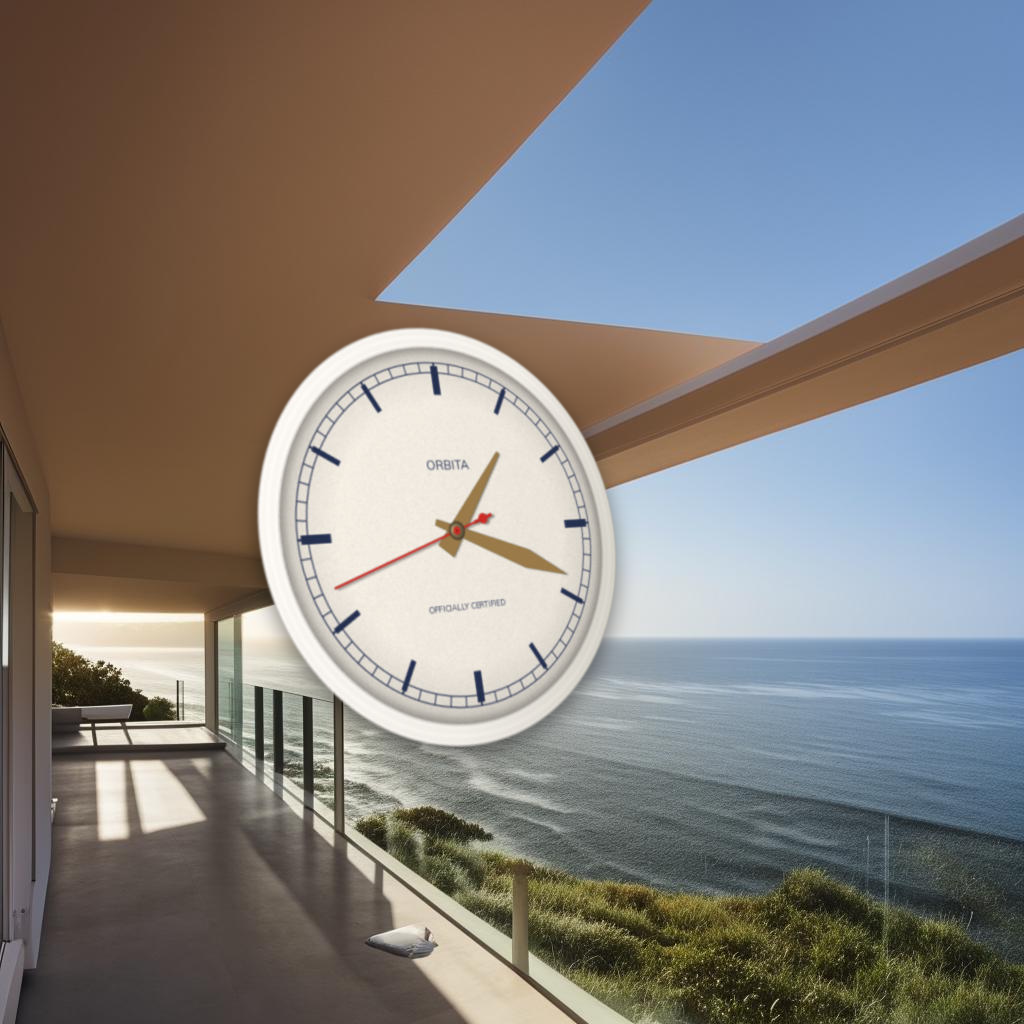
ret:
1:18:42
